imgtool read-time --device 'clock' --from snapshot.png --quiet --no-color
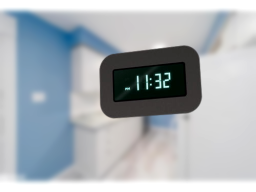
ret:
11:32
